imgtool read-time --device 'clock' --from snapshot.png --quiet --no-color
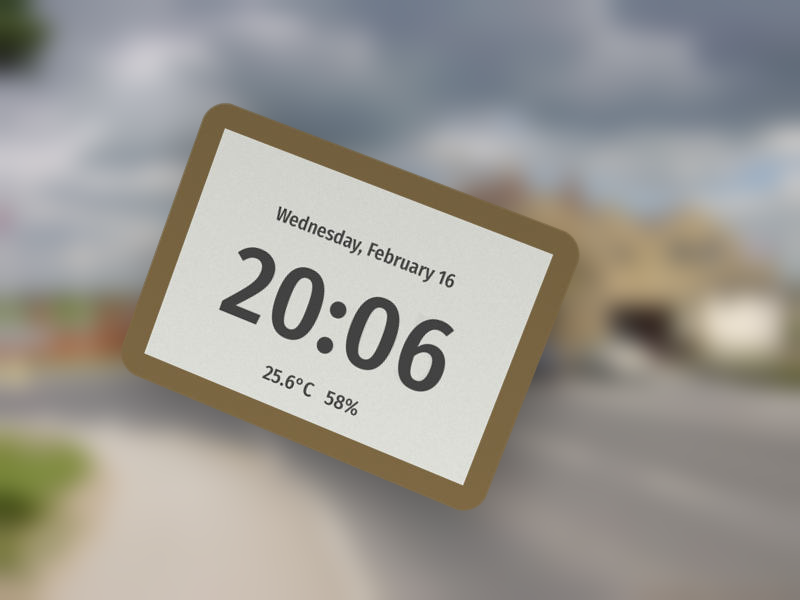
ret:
20:06
